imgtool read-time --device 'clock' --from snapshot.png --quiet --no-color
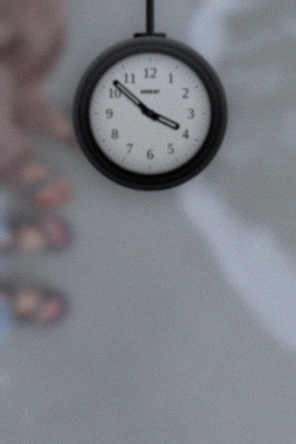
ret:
3:52
